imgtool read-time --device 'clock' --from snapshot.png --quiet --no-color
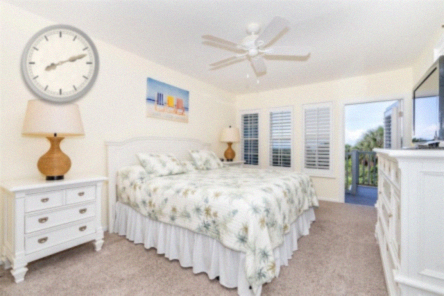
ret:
8:12
